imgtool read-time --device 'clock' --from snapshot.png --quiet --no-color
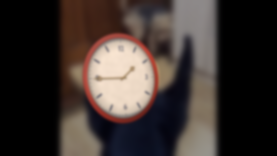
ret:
1:45
